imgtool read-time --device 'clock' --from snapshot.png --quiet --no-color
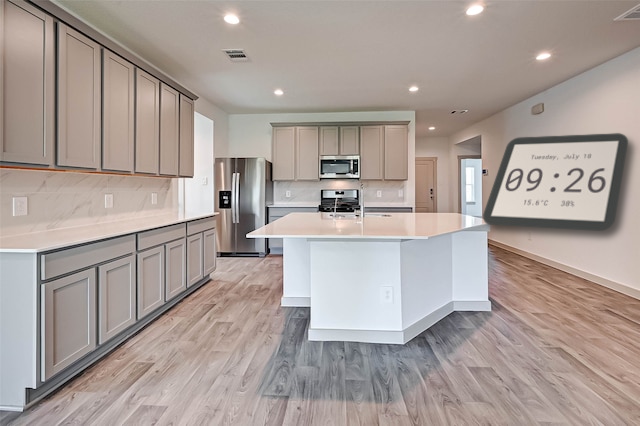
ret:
9:26
